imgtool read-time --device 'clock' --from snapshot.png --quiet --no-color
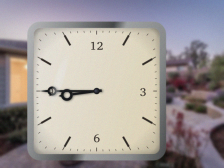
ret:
8:45
